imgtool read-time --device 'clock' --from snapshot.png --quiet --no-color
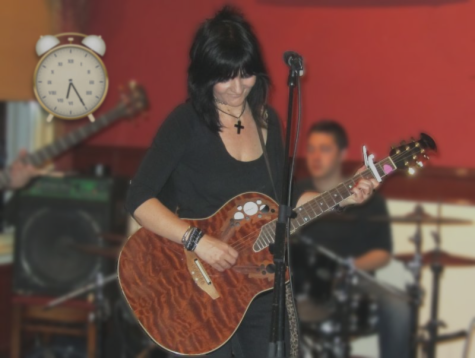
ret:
6:25
